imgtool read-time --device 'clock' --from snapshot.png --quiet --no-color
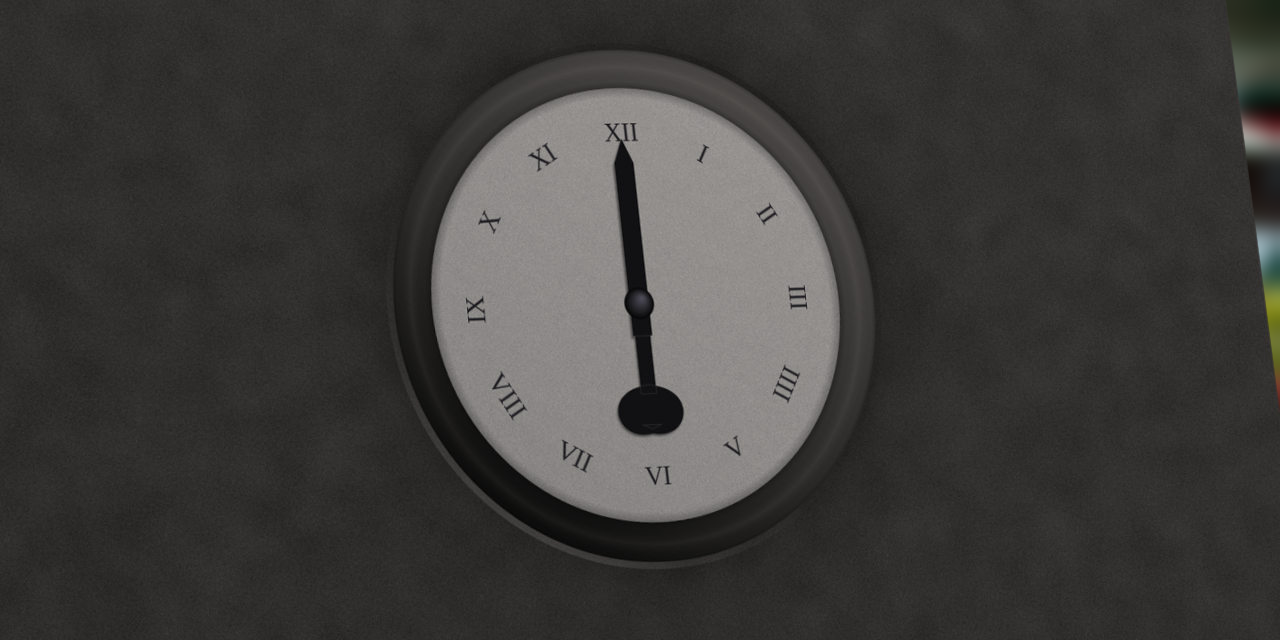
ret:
6:00
